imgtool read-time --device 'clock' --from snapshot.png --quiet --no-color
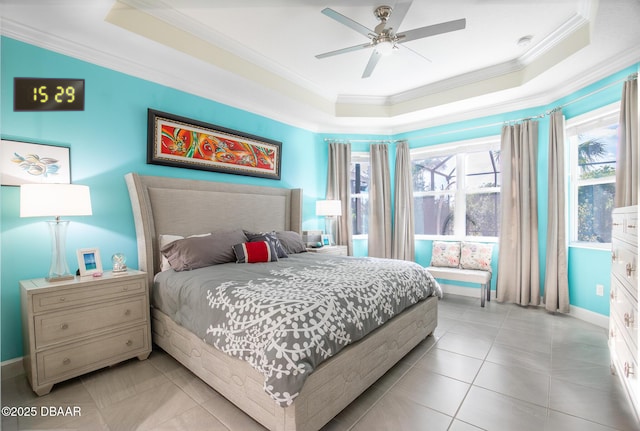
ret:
15:29
